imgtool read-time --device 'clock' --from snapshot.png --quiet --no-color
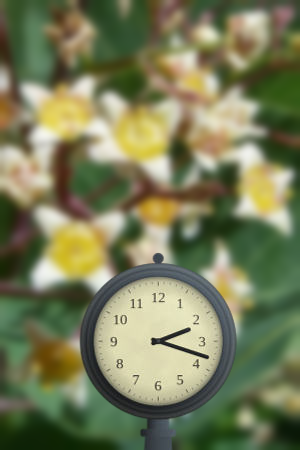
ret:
2:18
